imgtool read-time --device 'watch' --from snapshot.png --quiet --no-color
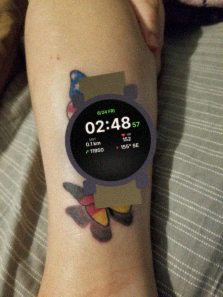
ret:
2:48
